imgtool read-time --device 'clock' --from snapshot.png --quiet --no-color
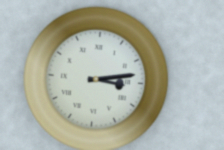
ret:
3:13
